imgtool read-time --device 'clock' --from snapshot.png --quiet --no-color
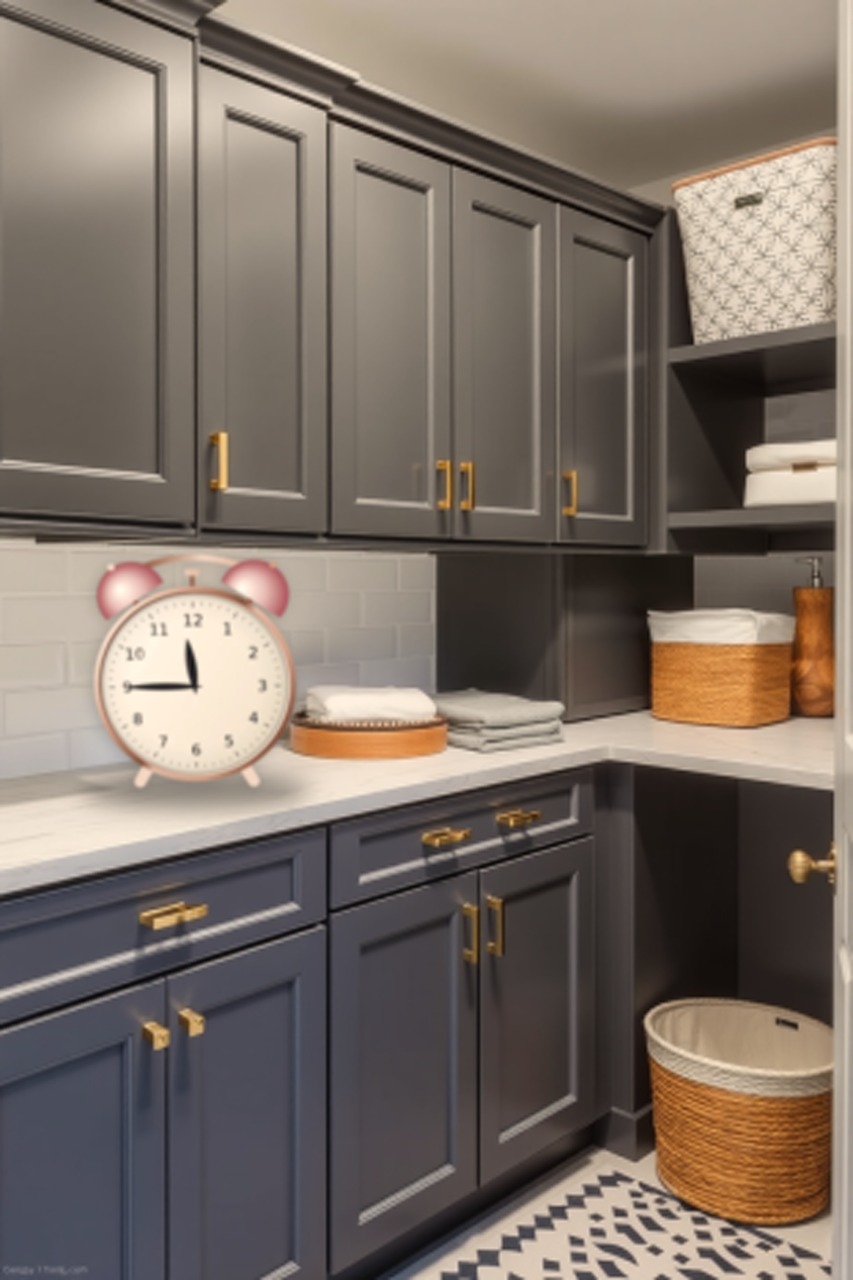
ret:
11:45
